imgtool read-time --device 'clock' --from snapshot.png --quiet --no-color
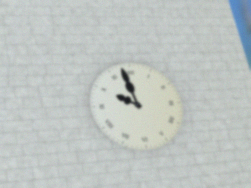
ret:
9:58
